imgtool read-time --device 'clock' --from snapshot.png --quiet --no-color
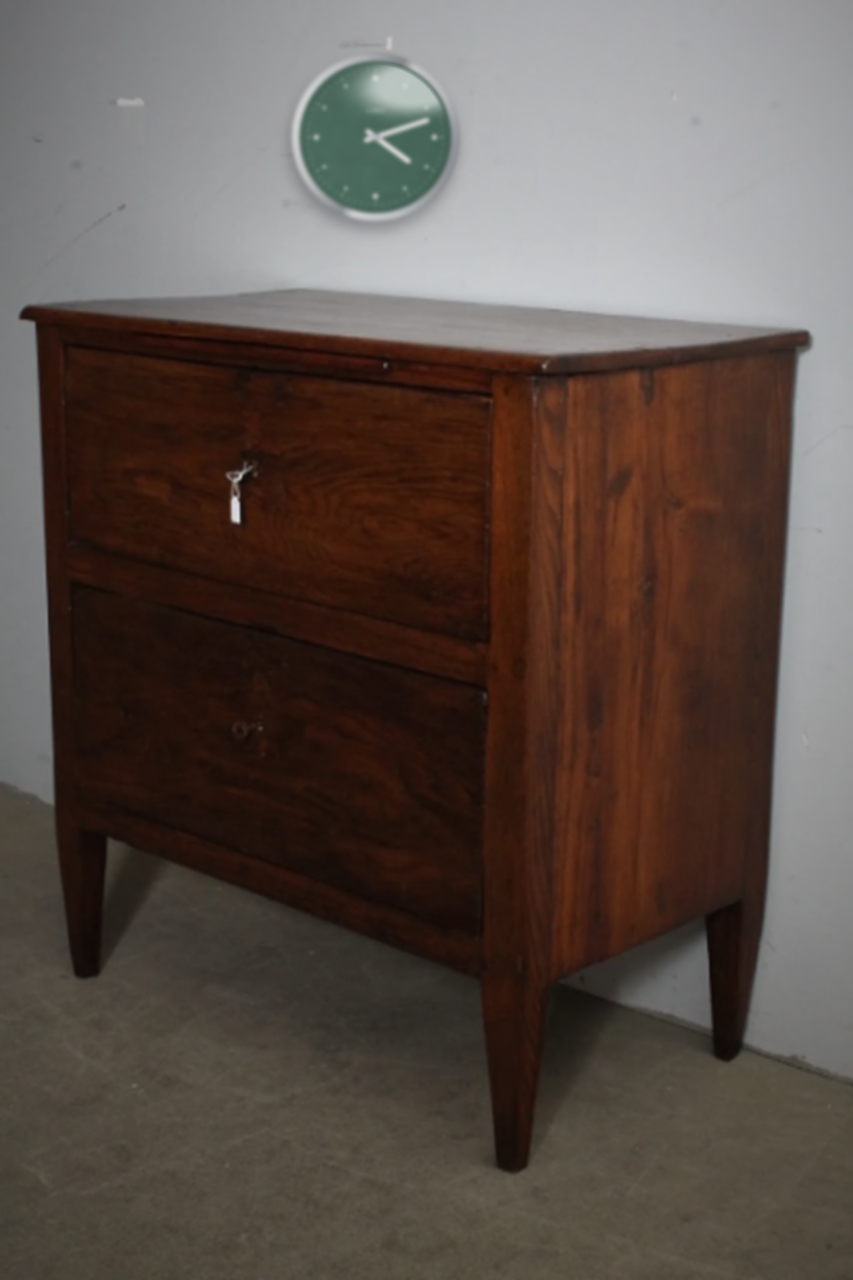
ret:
4:12
